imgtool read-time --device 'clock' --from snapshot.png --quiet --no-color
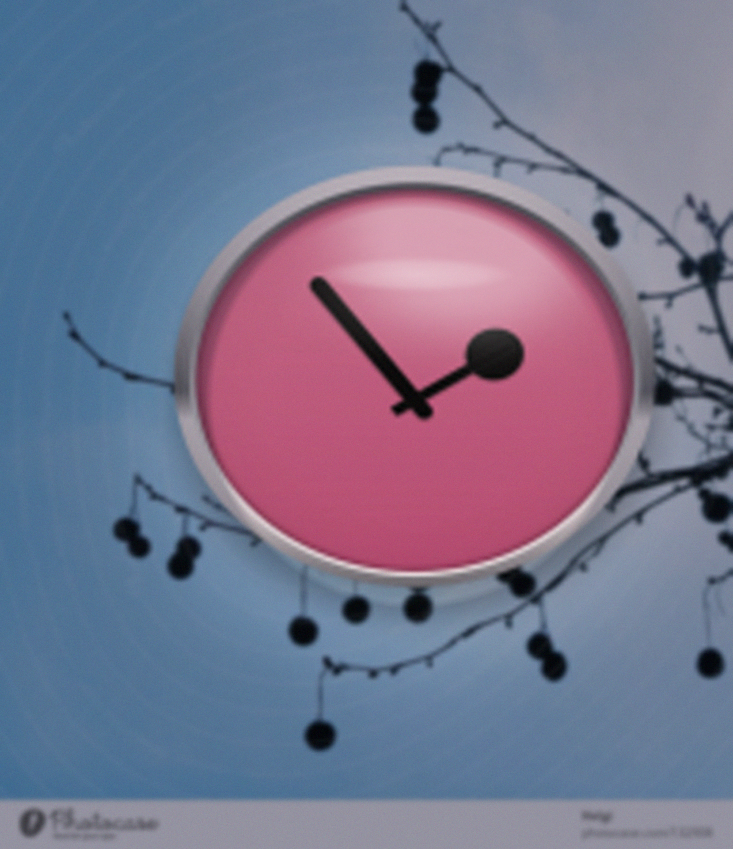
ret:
1:54
